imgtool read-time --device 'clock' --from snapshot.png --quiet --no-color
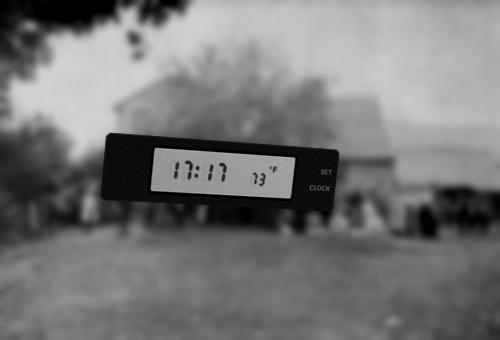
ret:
17:17
